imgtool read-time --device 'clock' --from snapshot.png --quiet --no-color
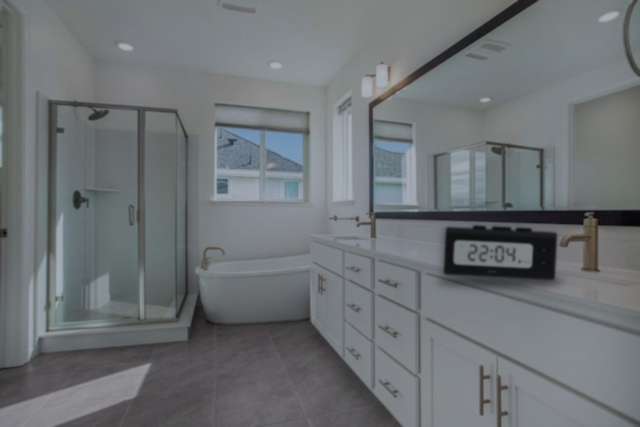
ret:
22:04
